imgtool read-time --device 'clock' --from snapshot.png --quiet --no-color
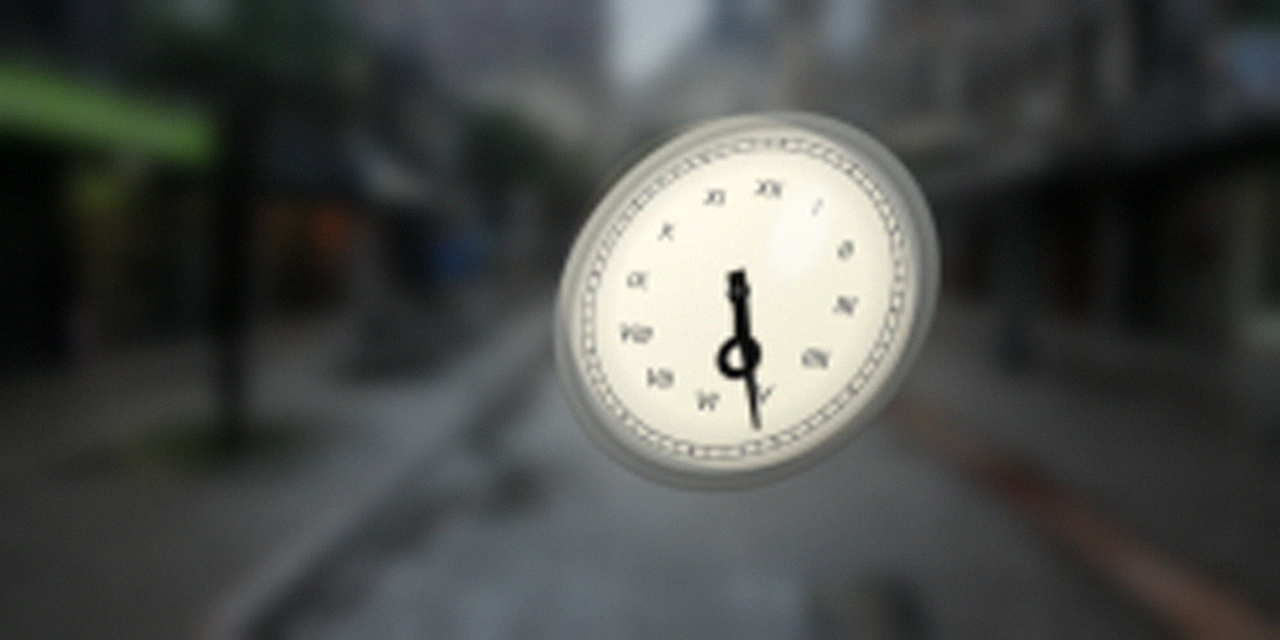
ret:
5:26
